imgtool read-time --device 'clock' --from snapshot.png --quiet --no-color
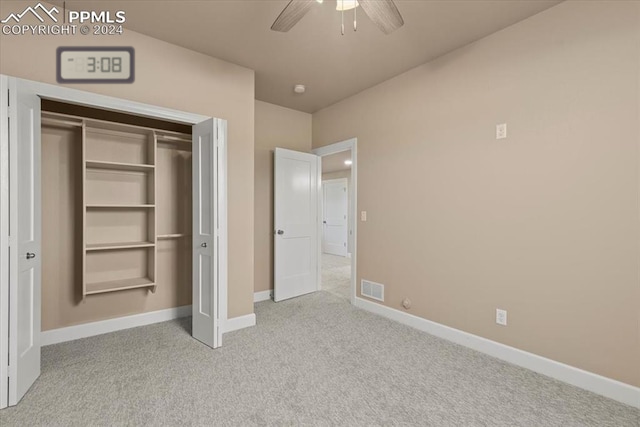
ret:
3:08
